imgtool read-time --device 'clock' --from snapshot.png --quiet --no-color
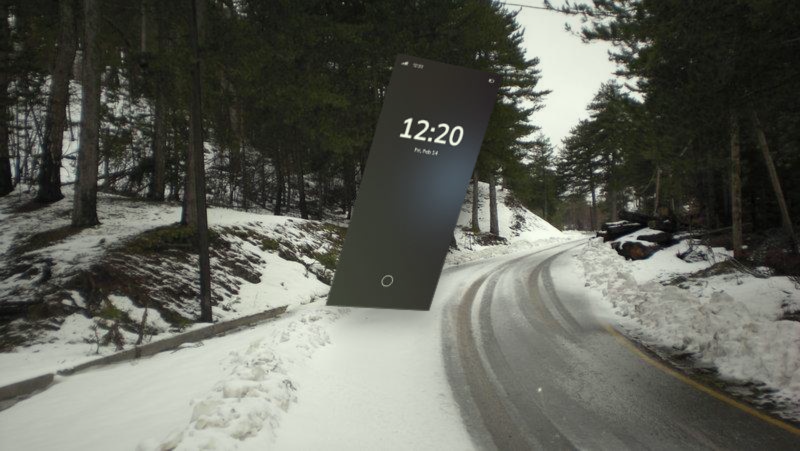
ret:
12:20
